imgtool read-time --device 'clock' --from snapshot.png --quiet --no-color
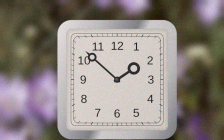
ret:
1:52
